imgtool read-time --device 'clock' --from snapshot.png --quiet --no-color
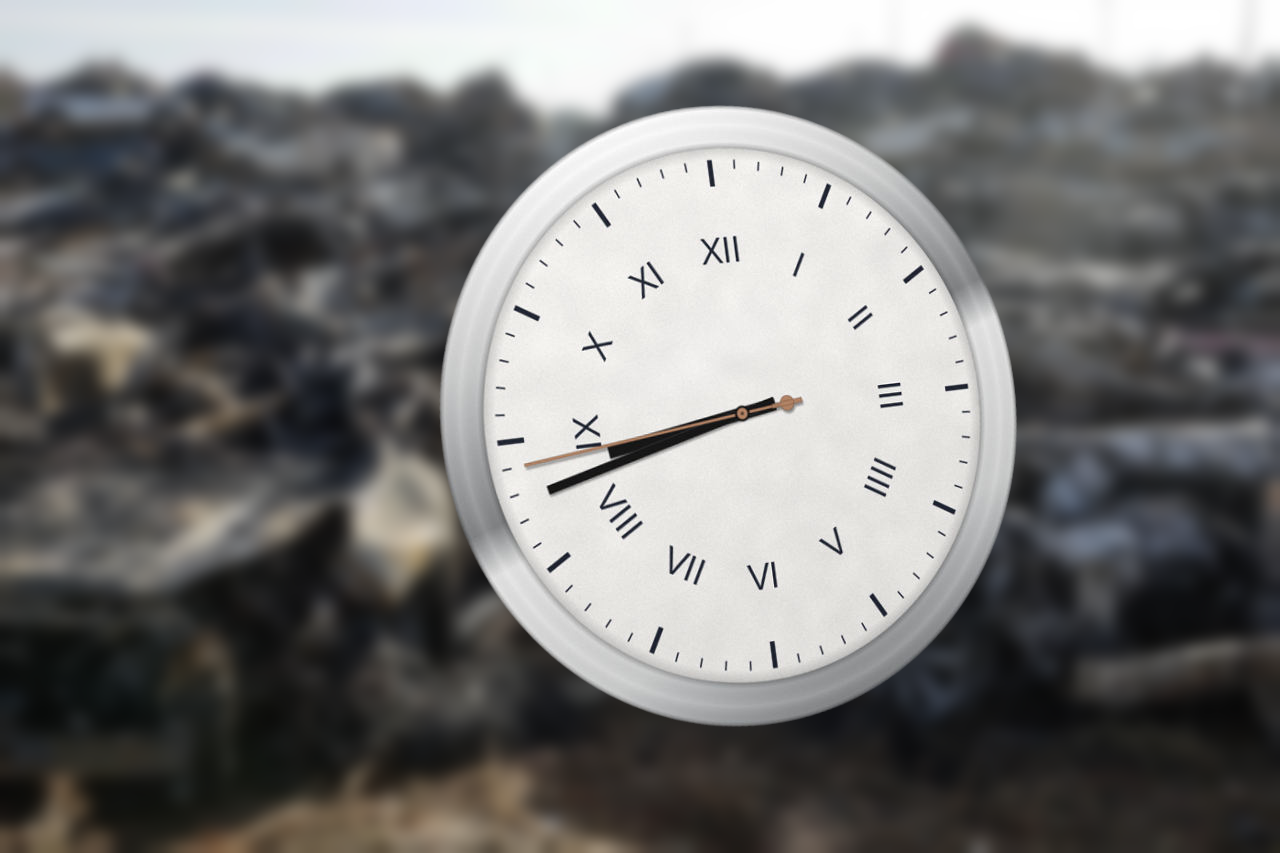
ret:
8:42:44
